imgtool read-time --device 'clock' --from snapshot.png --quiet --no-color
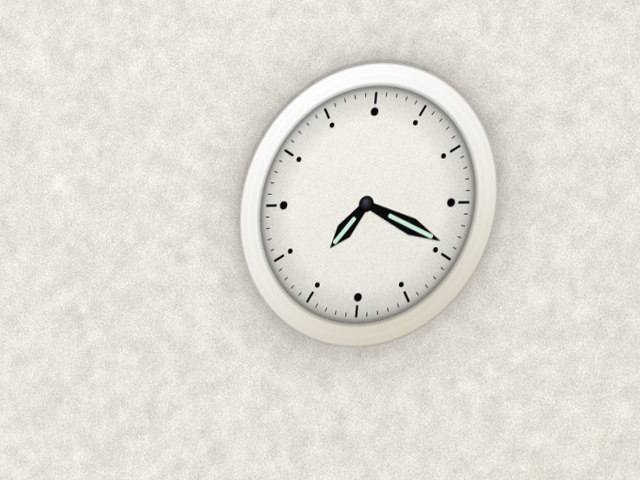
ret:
7:19
